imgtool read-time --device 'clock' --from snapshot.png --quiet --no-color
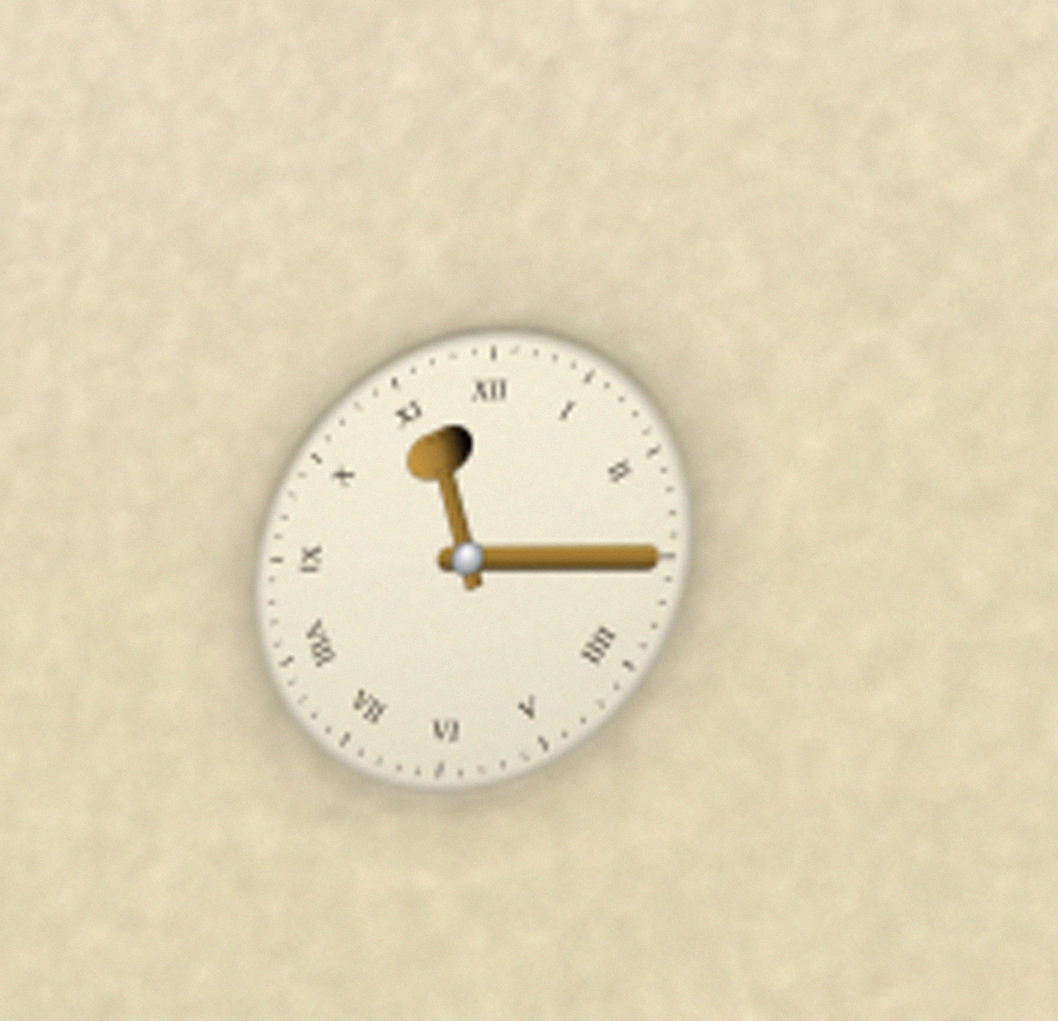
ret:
11:15
